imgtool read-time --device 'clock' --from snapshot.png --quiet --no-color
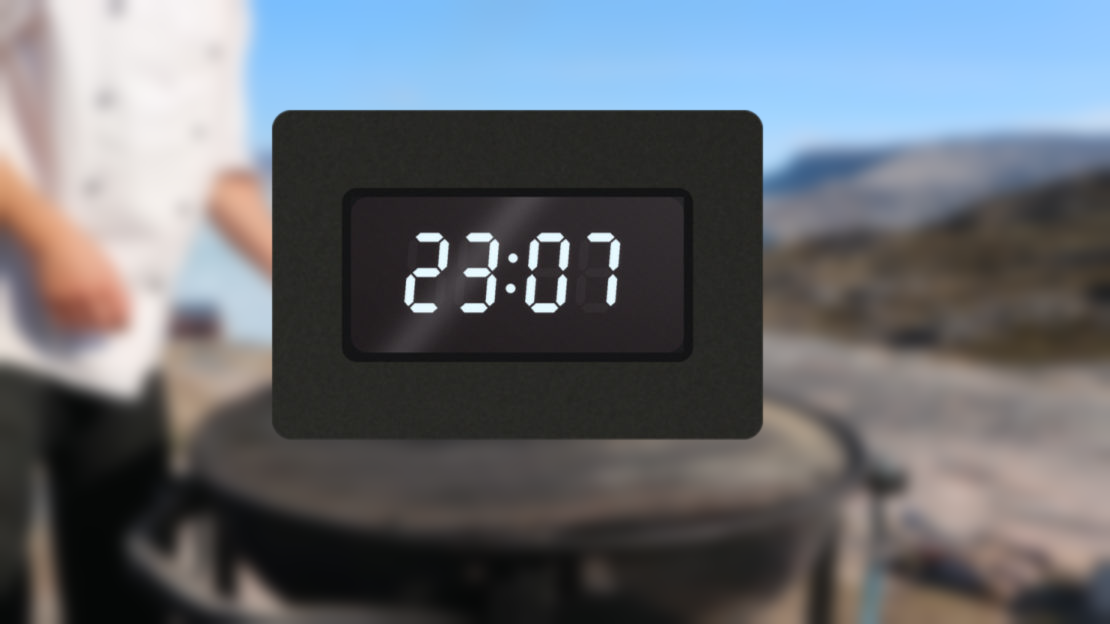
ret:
23:07
